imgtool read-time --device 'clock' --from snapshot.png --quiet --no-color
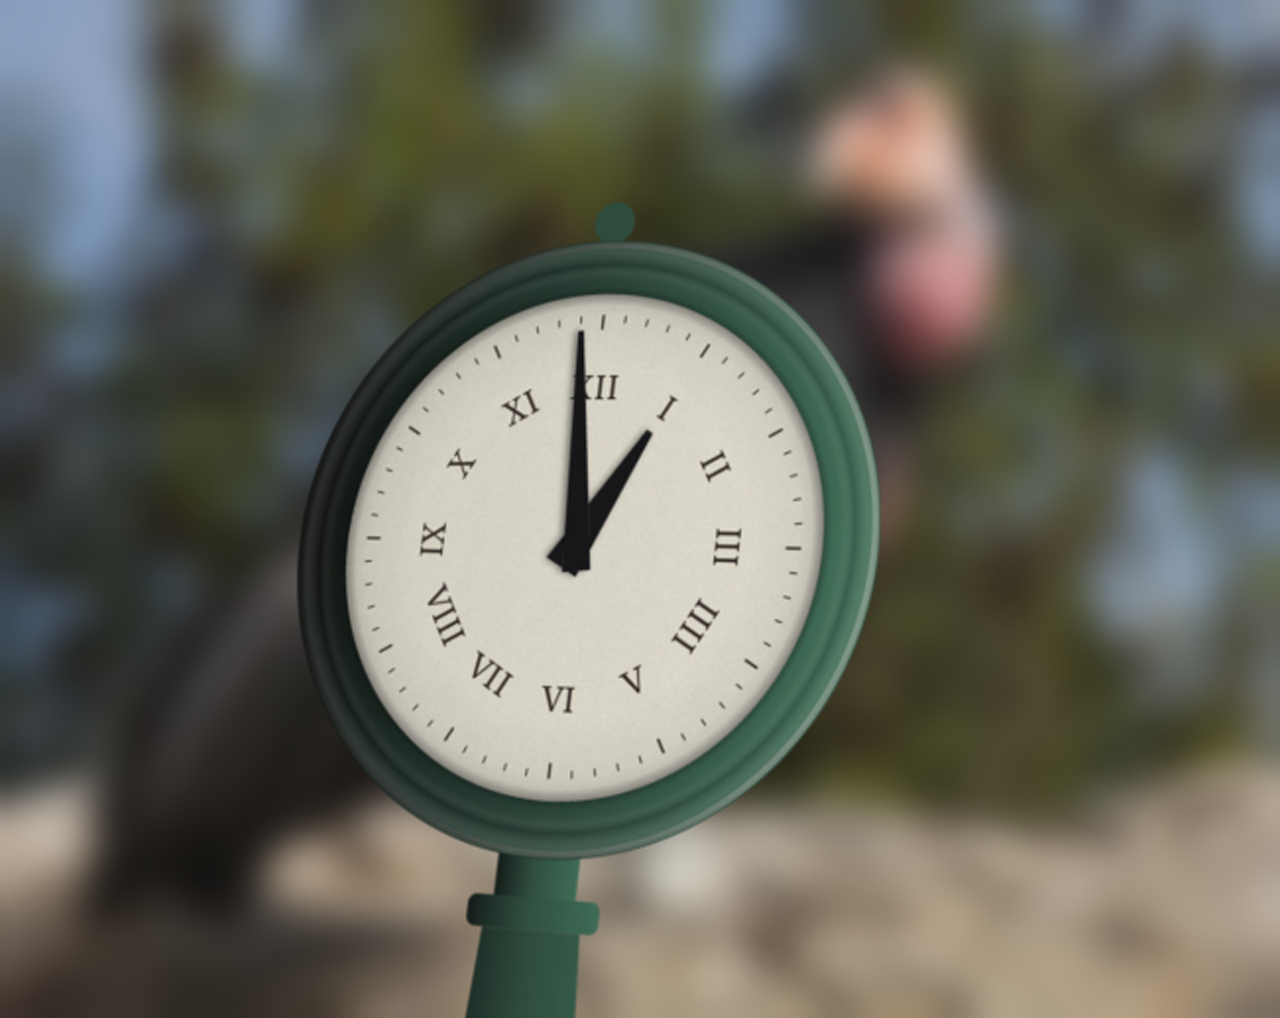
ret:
12:59
